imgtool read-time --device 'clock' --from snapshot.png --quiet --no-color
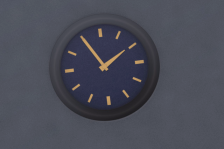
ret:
1:55
